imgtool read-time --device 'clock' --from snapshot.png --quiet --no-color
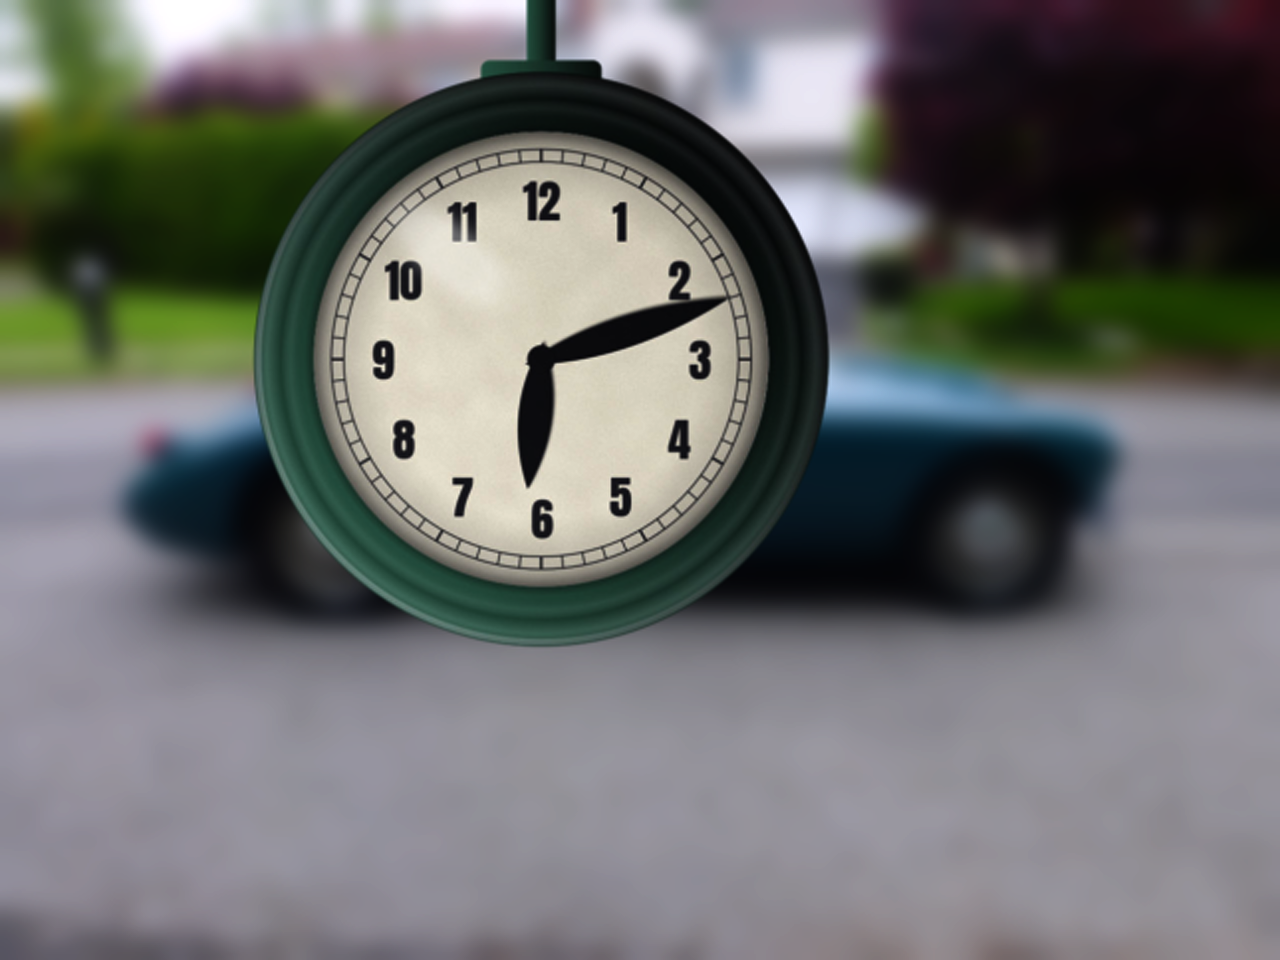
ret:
6:12
